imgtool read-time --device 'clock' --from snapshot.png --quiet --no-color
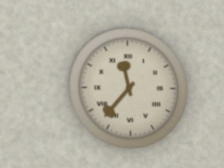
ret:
11:37
